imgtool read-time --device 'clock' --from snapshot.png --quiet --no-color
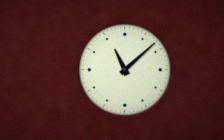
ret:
11:08
